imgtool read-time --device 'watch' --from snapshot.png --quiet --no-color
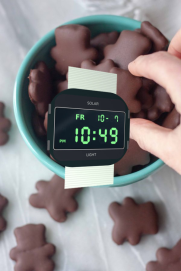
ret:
10:49
